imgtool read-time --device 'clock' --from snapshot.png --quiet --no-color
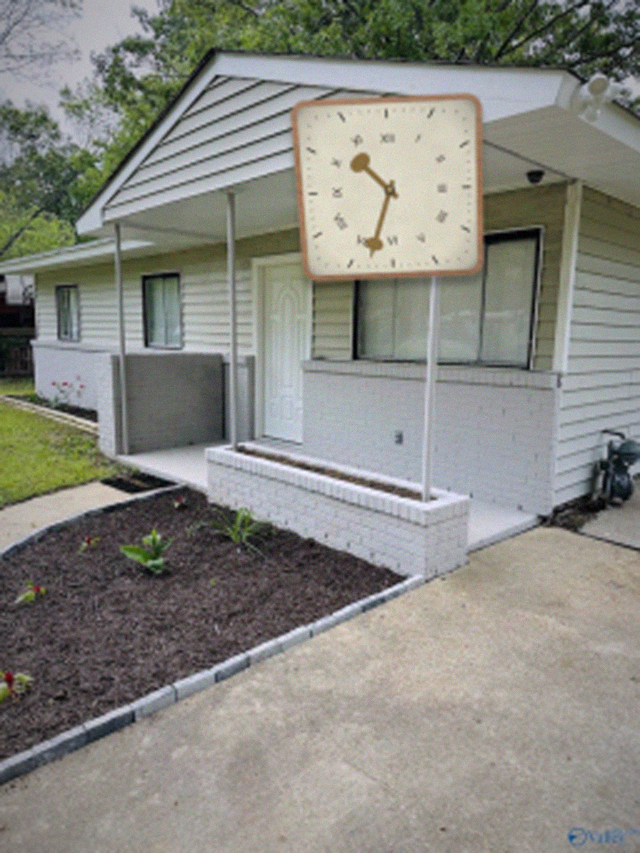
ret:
10:33
